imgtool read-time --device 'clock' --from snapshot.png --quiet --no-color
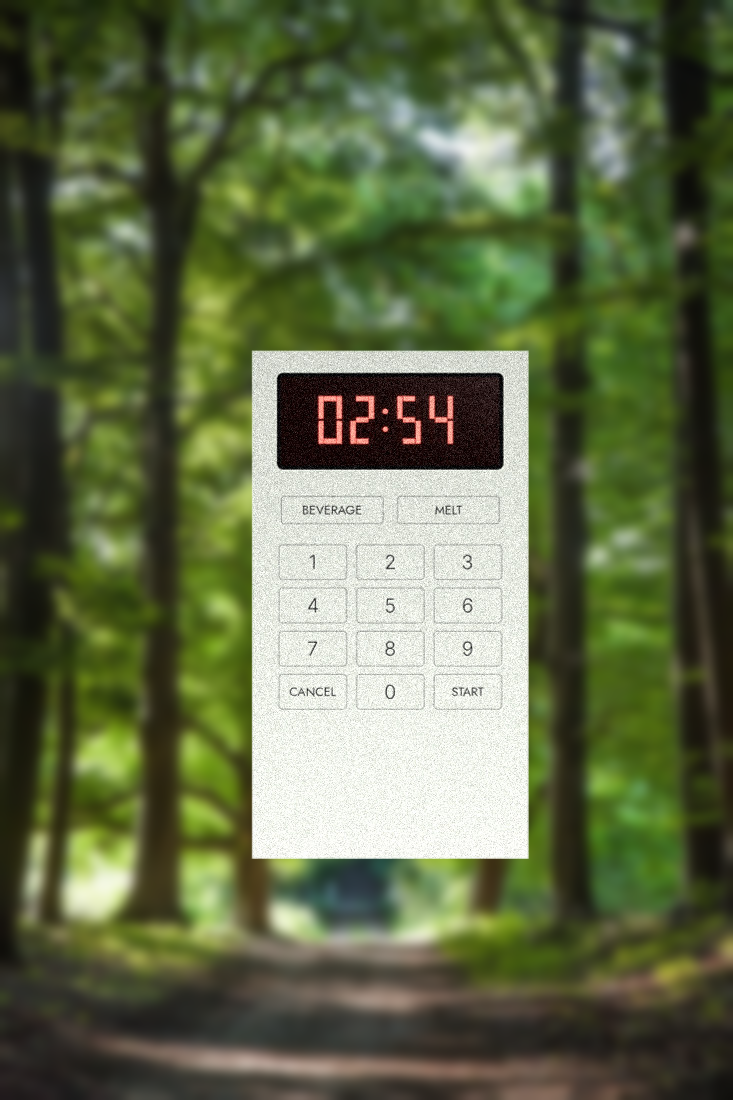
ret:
2:54
